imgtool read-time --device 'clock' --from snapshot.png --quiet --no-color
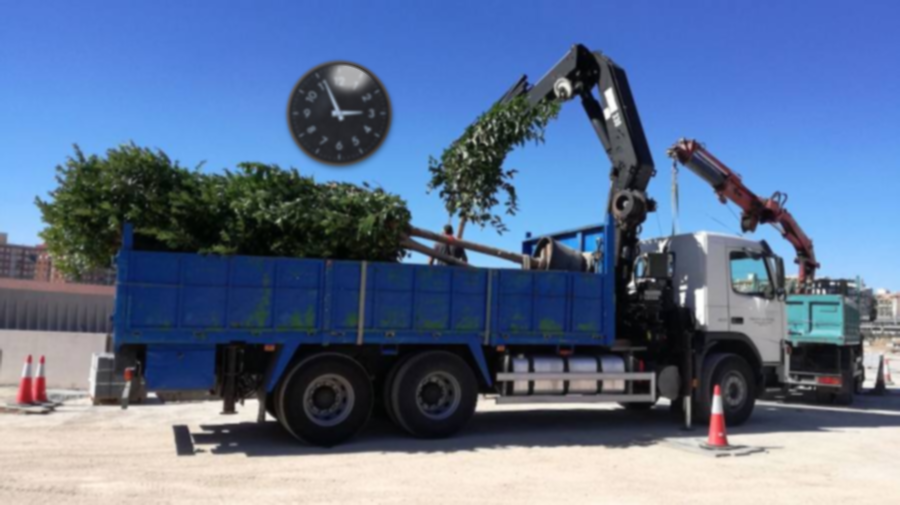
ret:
2:56
